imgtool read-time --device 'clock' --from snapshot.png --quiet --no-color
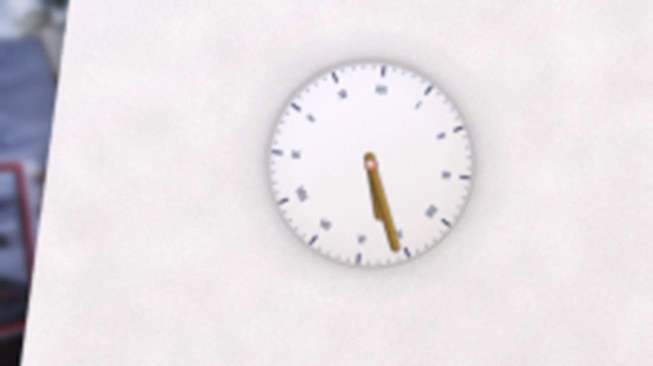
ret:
5:26
